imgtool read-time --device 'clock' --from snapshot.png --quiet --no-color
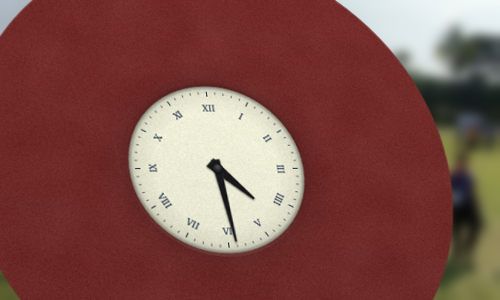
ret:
4:29
